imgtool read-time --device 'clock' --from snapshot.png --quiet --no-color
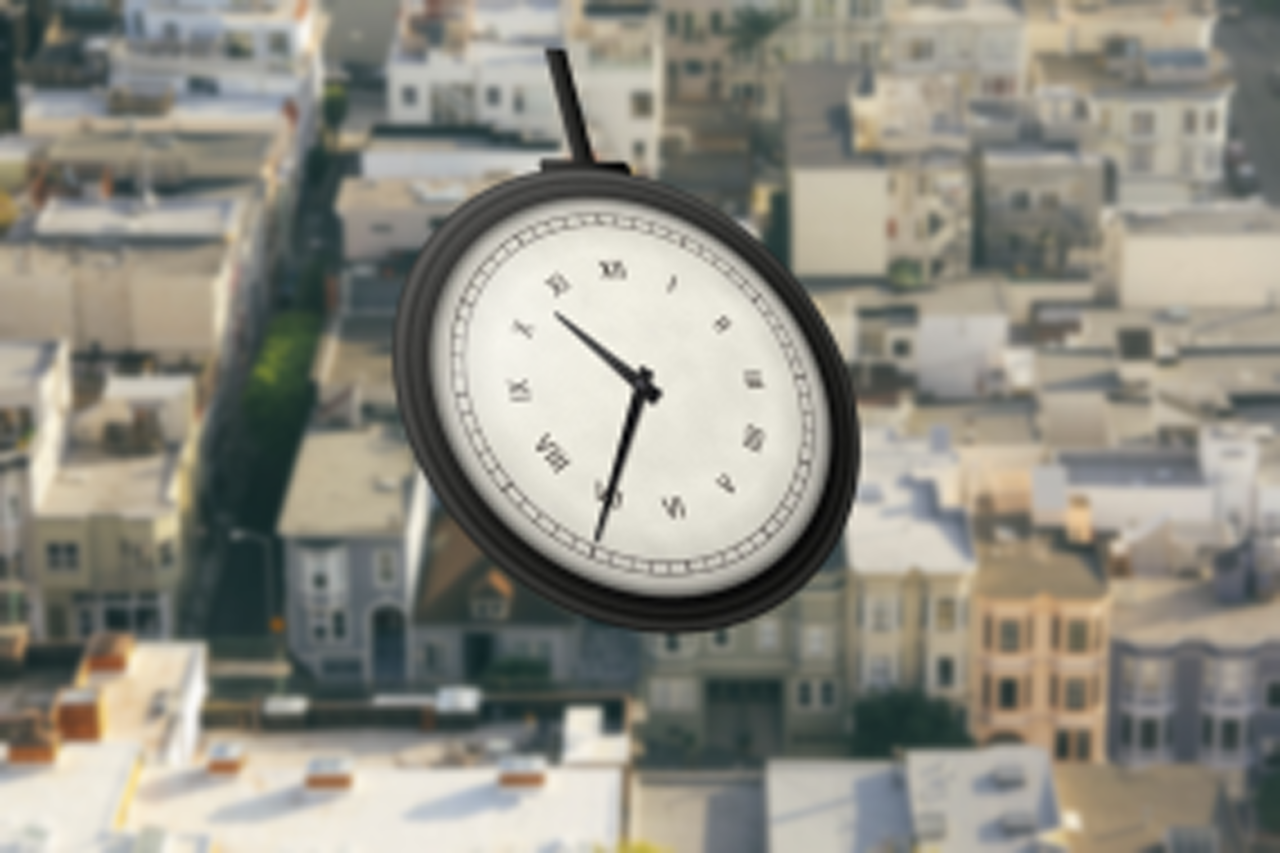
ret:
10:35
